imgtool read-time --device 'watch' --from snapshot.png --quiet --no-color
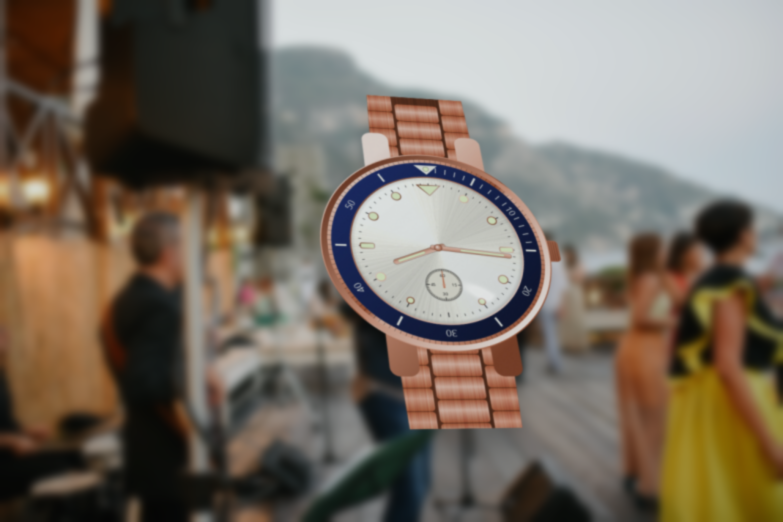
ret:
8:16
